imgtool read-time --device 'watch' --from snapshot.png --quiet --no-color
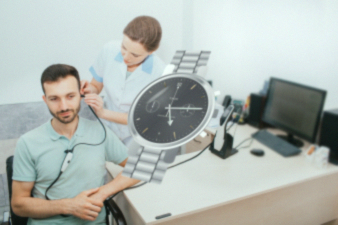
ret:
5:14
